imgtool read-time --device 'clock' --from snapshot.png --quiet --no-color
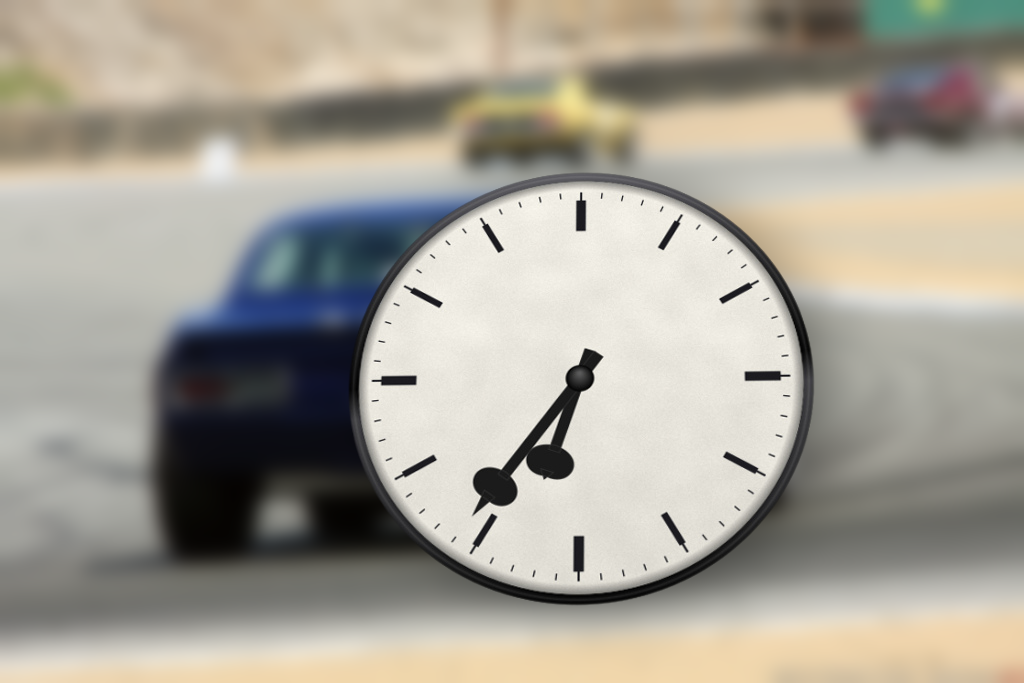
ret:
6:36
